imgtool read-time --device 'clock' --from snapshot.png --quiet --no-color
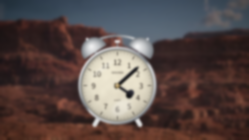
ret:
4:08
